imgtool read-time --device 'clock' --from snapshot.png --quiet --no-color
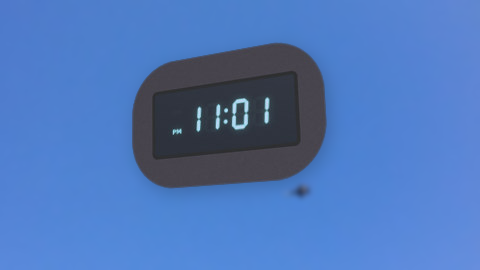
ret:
11:01
